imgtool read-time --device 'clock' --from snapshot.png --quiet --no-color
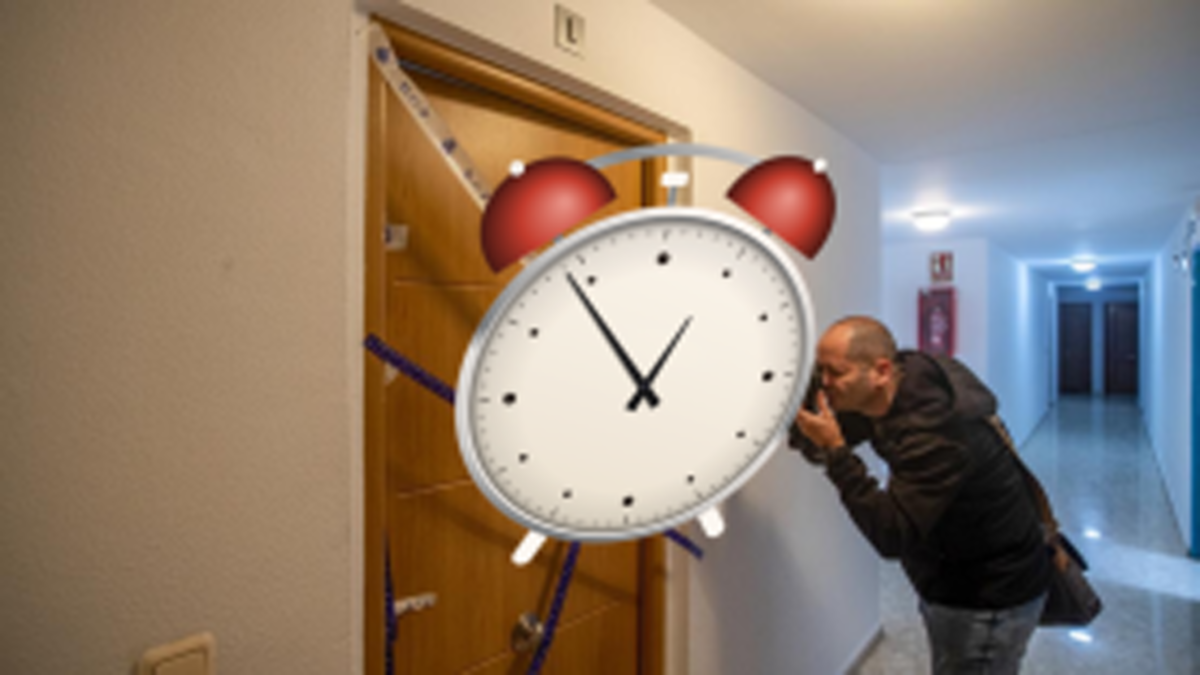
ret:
12:54
